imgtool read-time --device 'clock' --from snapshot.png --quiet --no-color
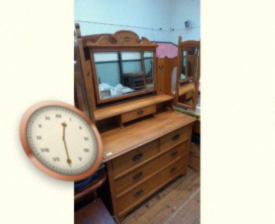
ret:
12:30
